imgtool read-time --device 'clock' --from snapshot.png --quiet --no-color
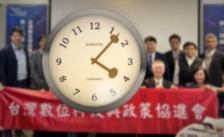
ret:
4:07
